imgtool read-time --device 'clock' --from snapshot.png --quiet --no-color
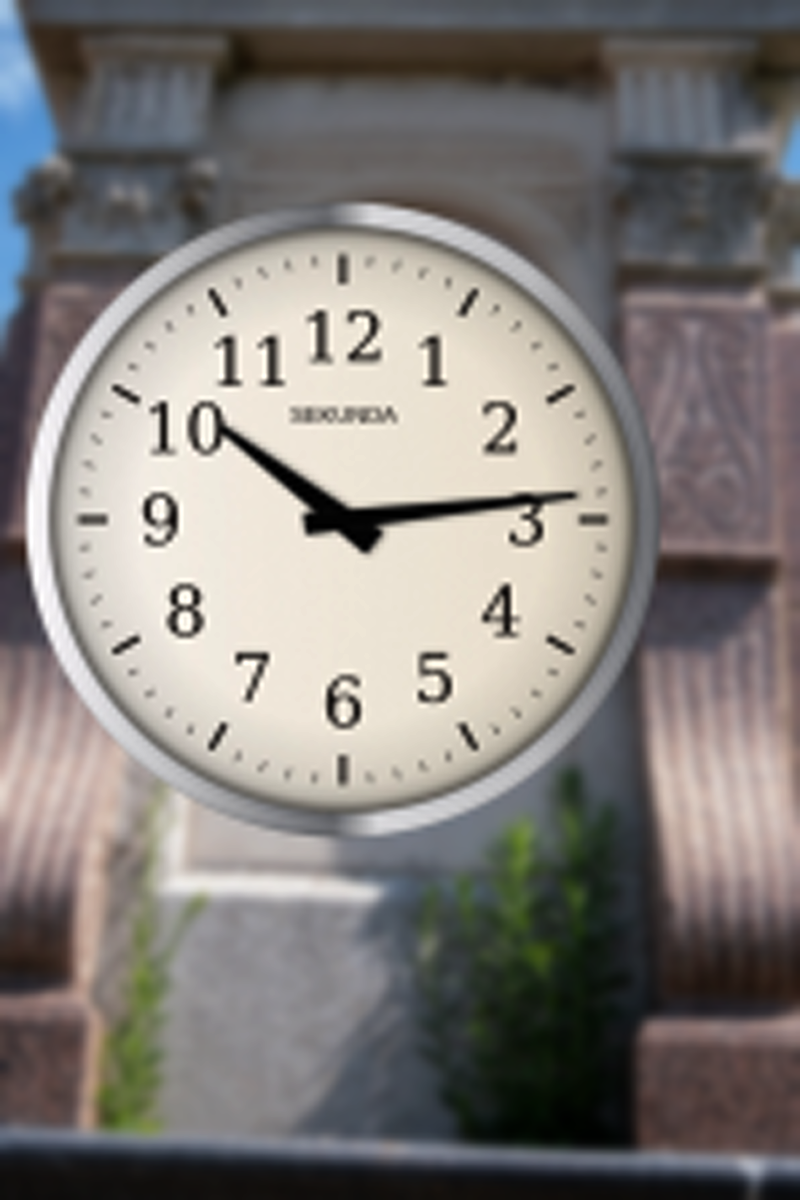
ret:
10:14
